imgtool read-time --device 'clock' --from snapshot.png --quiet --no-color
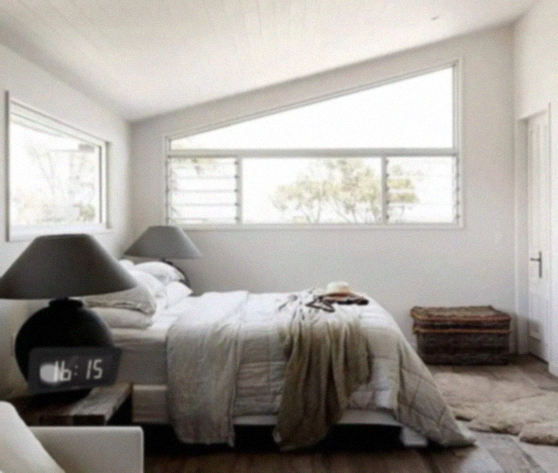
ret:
16:15
